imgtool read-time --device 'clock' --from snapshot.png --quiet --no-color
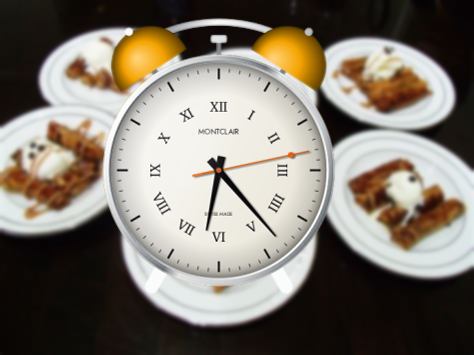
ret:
6:23:13
